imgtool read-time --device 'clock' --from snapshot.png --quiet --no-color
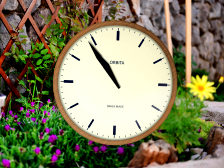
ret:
10:54
